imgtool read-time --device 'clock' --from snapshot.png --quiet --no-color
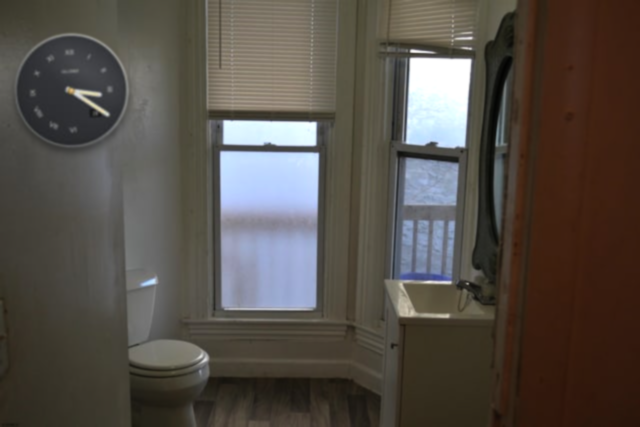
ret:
3:21
